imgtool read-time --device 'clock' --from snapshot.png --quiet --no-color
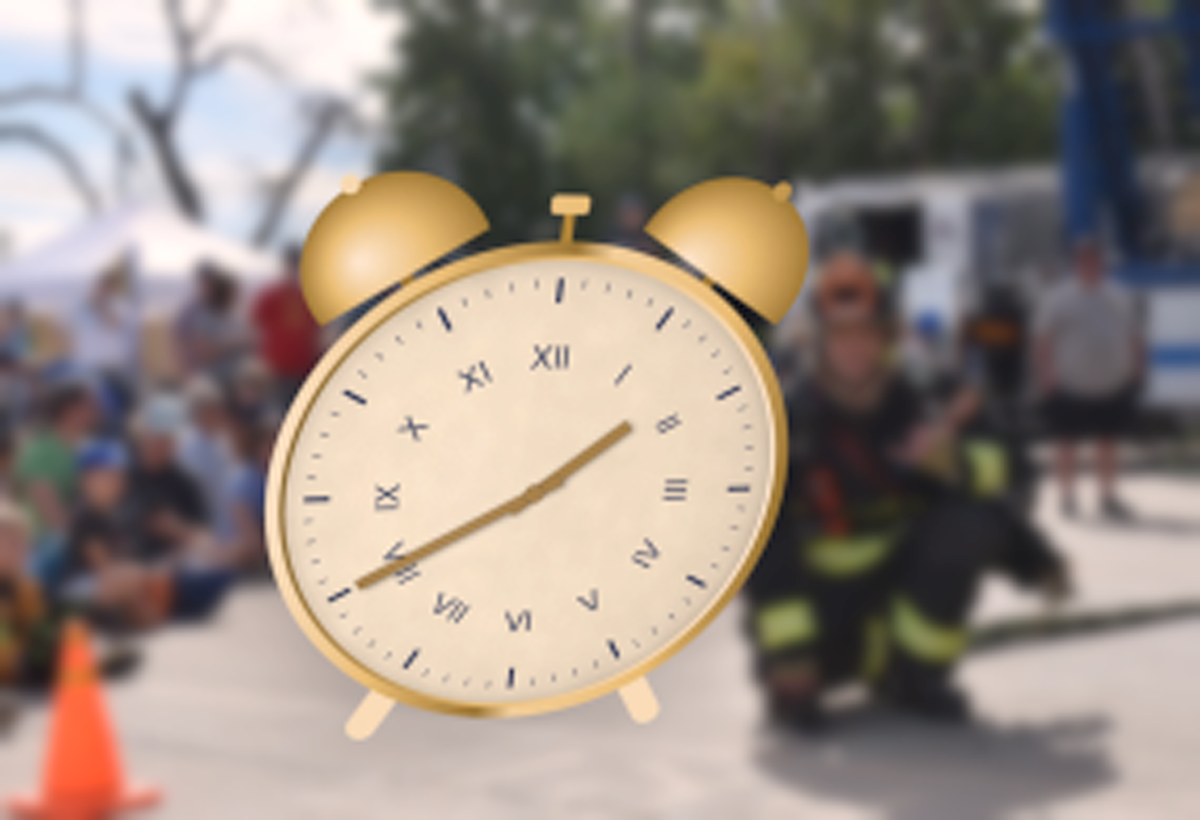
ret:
1:40
